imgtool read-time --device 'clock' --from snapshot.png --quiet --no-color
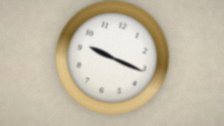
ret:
9:16
